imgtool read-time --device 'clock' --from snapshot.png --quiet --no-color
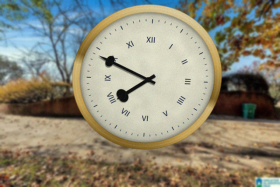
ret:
7:49
